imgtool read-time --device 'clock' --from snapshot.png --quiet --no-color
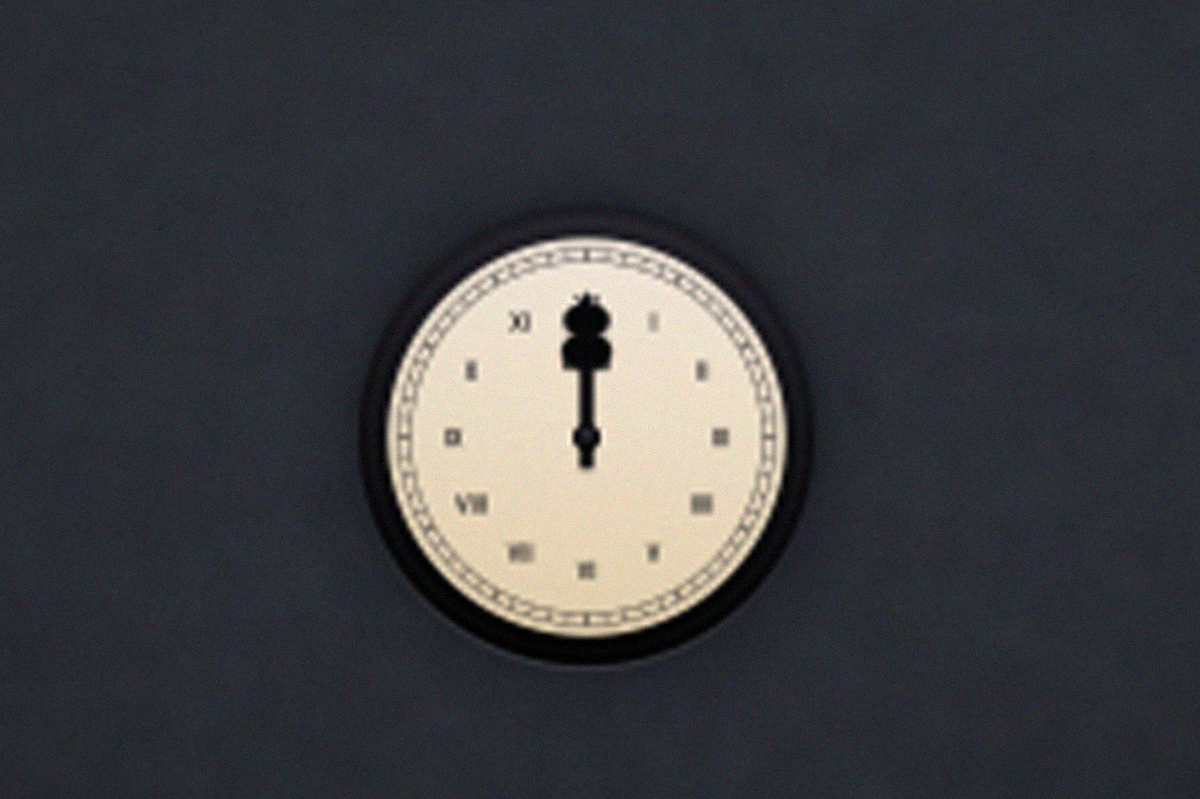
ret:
12:00
